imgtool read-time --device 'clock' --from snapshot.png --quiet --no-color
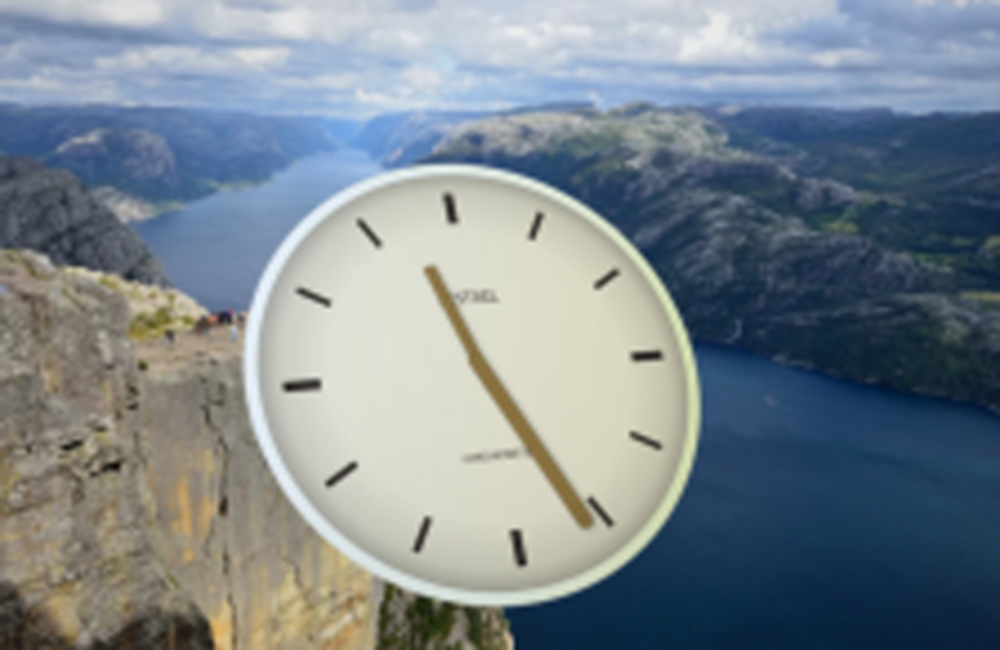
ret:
11:26
